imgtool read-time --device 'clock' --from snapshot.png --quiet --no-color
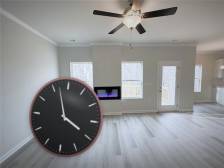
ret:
3:57
